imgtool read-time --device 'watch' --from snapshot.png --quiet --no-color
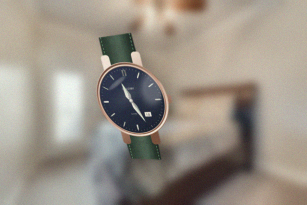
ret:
11:26
